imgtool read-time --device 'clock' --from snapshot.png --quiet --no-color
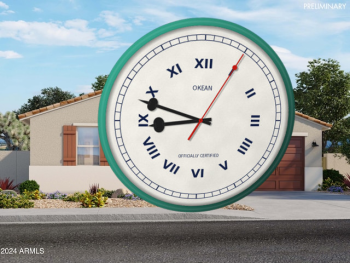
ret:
8:48:05
